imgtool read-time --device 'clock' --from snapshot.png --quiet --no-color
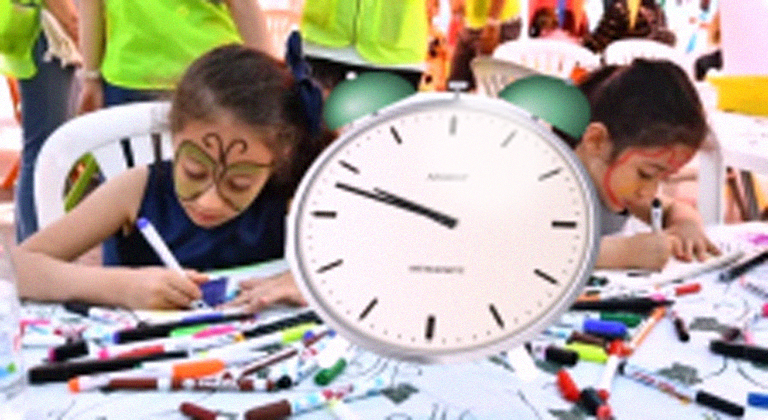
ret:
9:48
